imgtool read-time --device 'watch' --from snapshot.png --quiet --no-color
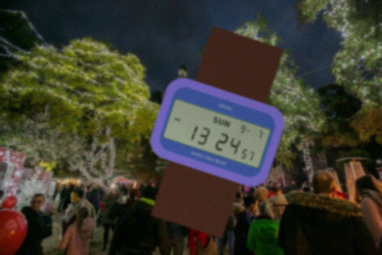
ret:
13:24
